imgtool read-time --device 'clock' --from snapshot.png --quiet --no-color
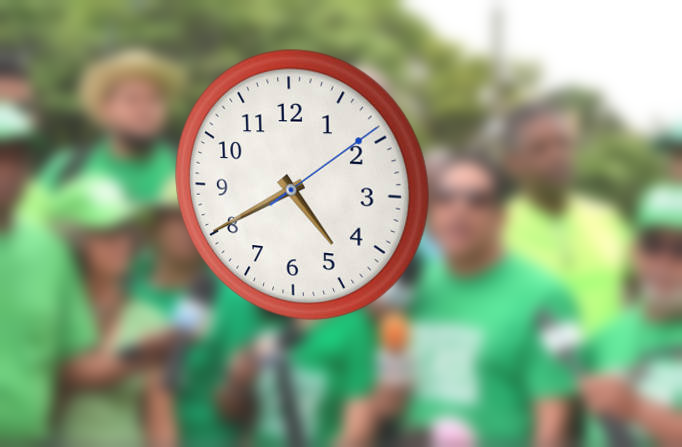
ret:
4:40:09
